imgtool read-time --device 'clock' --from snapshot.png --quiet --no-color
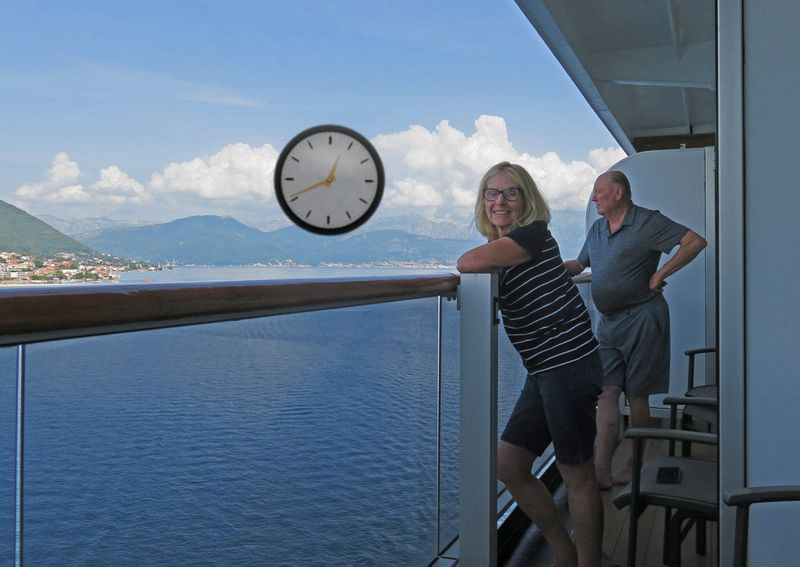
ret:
12:41
